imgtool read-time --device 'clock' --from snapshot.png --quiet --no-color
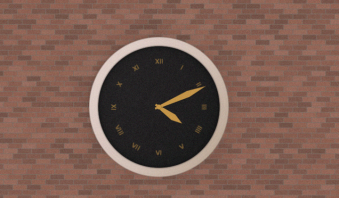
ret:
4:11
